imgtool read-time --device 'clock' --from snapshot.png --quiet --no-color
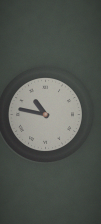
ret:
10:47
